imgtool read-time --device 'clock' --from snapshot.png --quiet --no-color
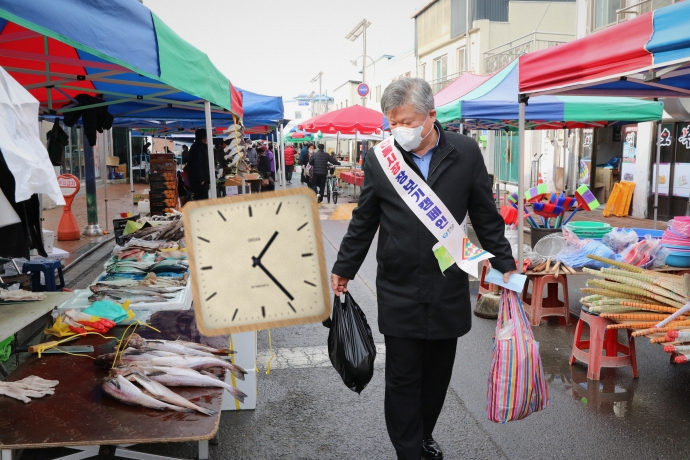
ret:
1:24
